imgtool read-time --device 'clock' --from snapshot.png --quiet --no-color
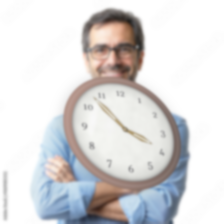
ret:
3:53
